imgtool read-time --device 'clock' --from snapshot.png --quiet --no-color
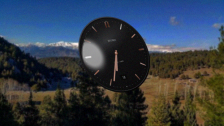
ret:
6:34
